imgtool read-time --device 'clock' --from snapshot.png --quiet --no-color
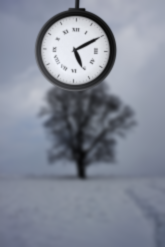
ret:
5:10
